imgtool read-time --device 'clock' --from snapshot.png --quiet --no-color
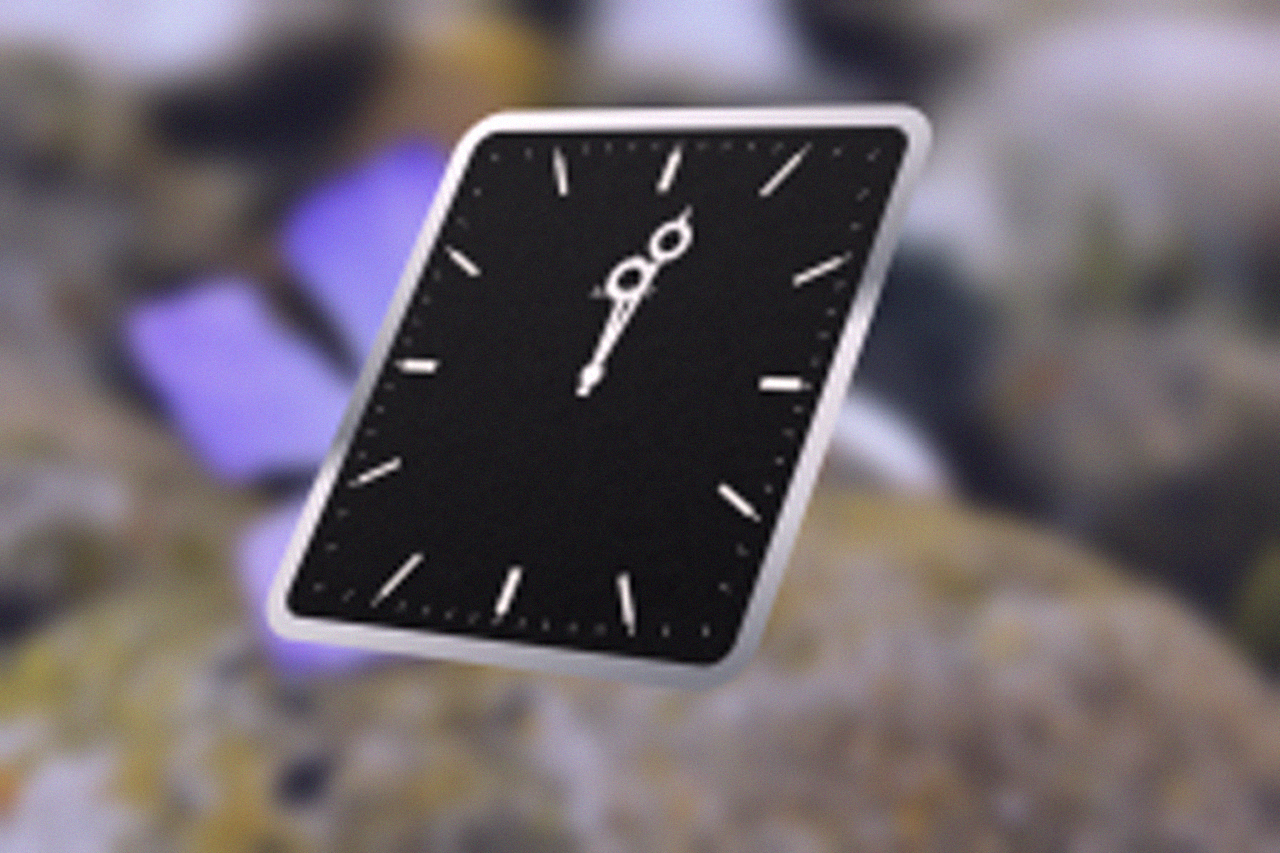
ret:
12:02
